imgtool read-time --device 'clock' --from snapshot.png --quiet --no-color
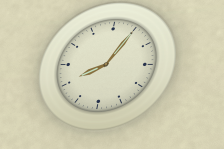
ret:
8:05
